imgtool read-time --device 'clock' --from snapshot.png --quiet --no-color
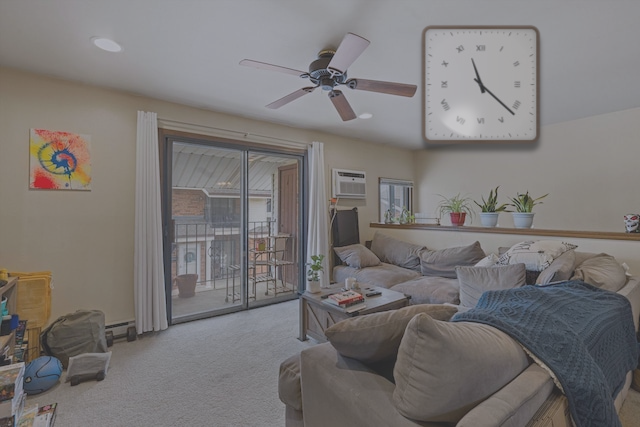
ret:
11:22
